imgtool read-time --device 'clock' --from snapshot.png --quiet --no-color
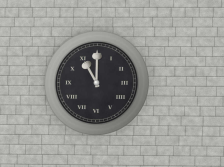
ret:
11:00
